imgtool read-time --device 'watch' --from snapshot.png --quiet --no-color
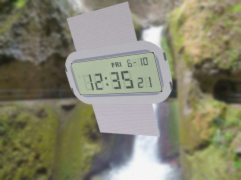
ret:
12:35:21
